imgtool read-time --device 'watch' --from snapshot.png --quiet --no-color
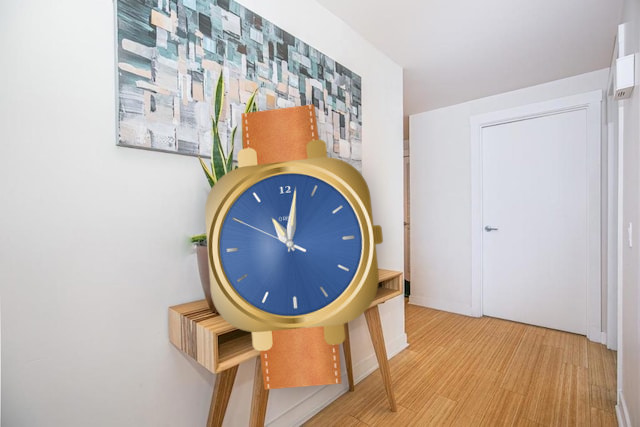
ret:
11:01:50
